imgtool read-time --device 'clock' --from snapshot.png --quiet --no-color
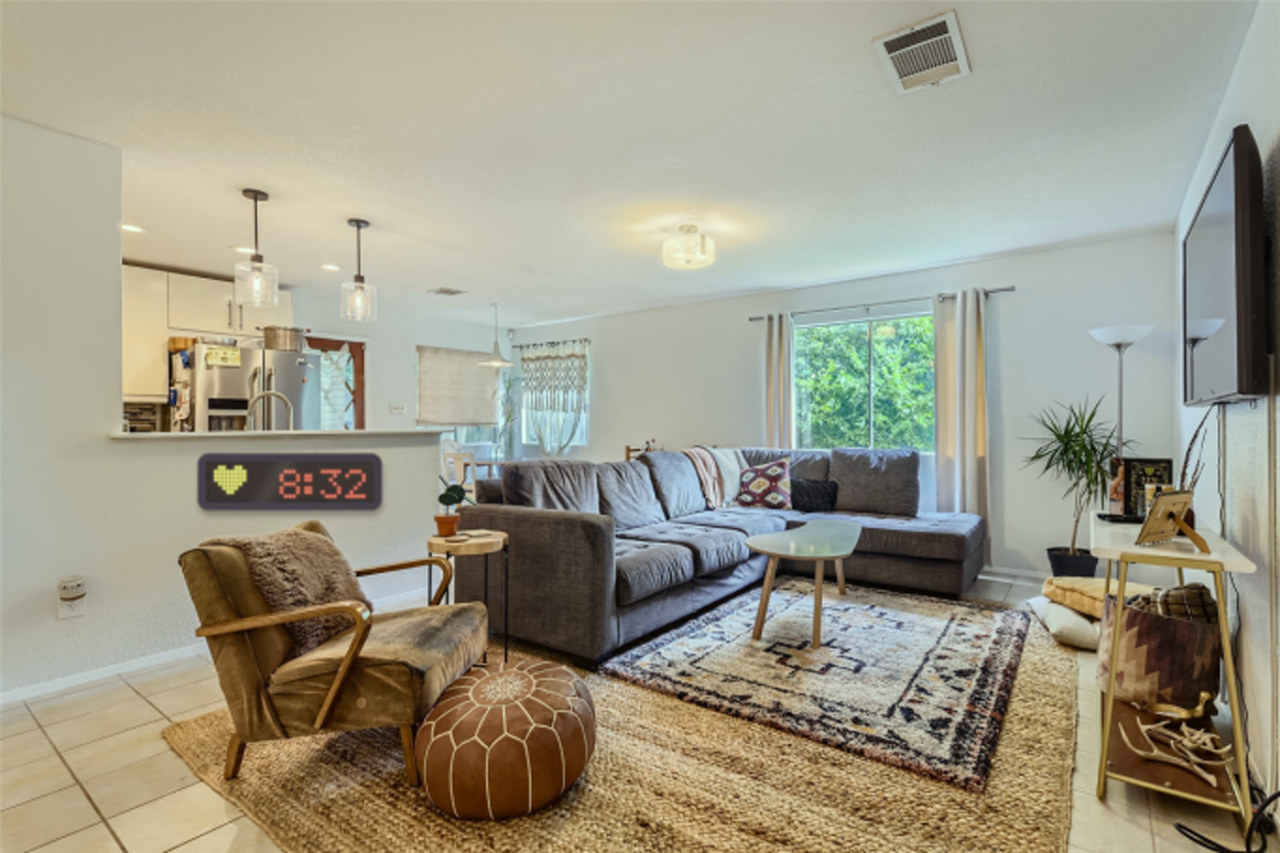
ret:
8:32
